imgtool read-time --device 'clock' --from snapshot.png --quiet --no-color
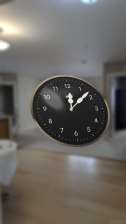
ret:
12:08
